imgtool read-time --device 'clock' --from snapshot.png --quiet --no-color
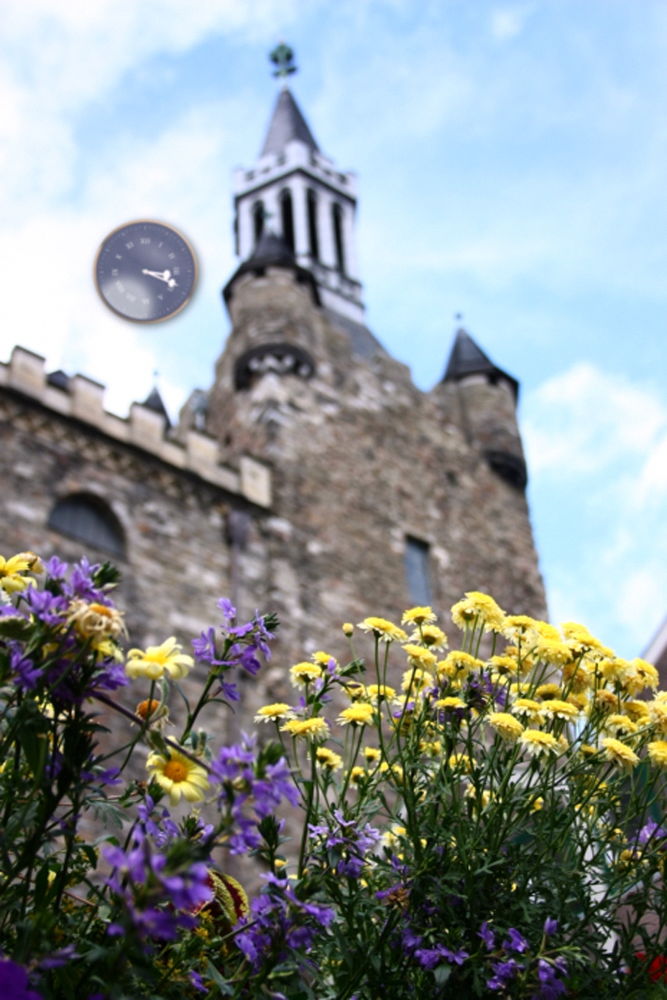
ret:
3:19
